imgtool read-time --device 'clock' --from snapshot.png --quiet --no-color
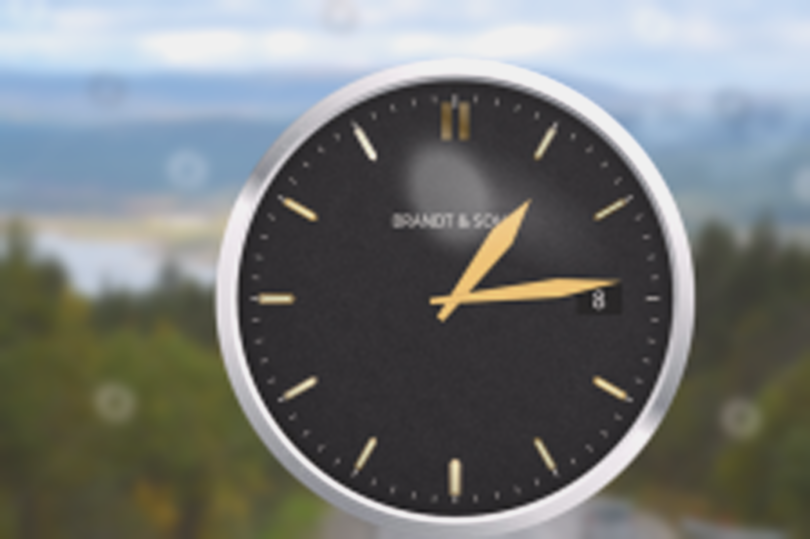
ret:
1:14
